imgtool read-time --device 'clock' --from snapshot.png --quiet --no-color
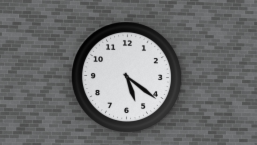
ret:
5:21
